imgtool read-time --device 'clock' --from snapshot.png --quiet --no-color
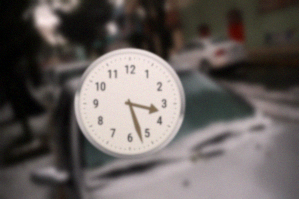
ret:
3:27
